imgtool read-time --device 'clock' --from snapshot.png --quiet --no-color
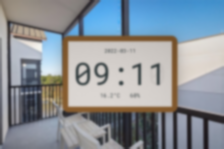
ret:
9:11
